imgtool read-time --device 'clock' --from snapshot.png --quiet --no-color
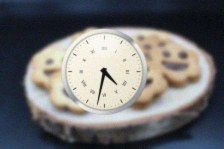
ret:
4:32
